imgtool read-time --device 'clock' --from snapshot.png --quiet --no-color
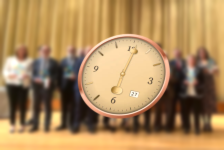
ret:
6:01
